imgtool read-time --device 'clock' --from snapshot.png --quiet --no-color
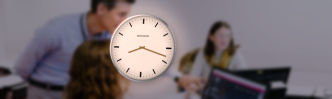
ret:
8:18
